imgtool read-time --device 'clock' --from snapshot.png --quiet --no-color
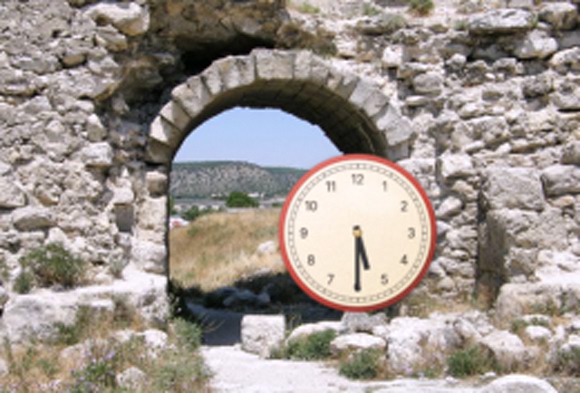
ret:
5:30
